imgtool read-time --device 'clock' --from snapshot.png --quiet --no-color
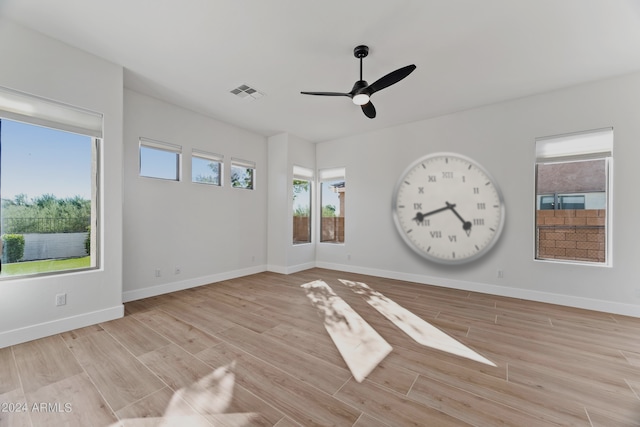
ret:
4:42
